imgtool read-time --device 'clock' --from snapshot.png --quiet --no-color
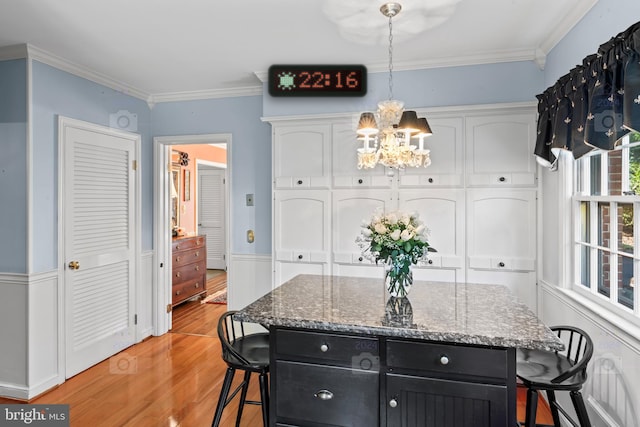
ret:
22:16
